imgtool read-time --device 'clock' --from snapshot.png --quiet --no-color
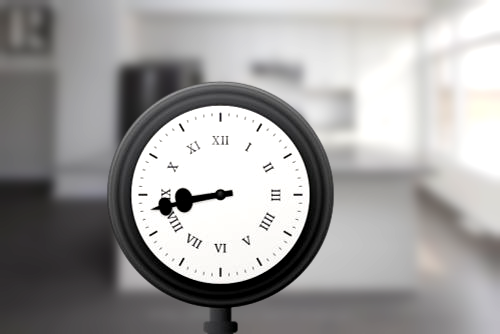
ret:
8:43
